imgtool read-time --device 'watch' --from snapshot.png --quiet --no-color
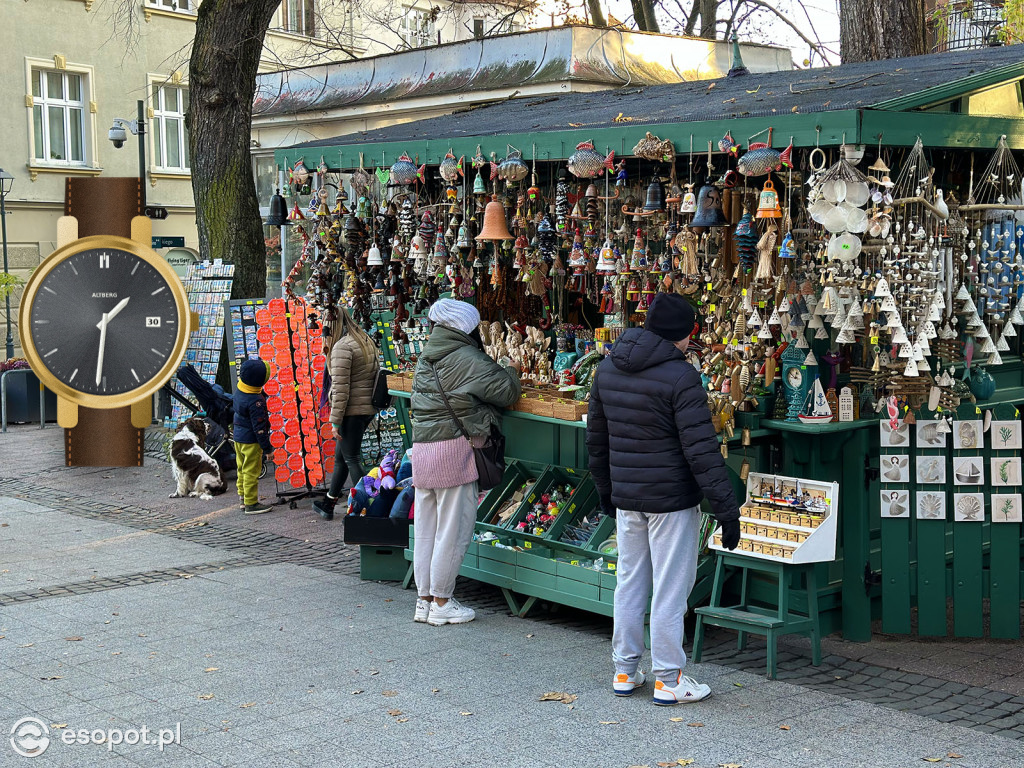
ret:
1:31
